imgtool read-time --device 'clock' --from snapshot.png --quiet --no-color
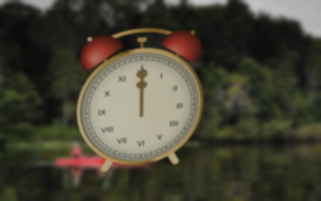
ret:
12:00
